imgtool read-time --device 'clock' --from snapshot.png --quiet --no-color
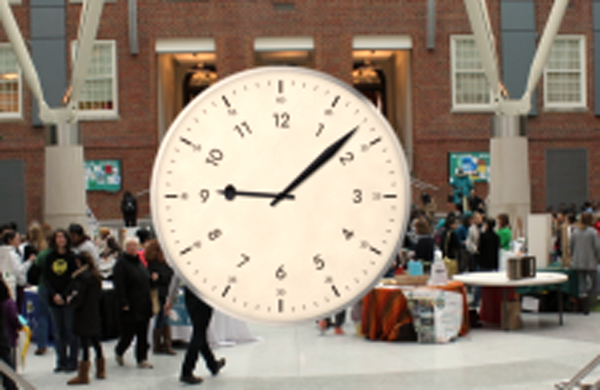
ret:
9:08
